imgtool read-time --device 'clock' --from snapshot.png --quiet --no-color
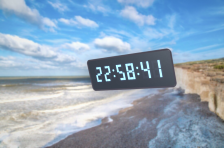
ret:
22:58:41
